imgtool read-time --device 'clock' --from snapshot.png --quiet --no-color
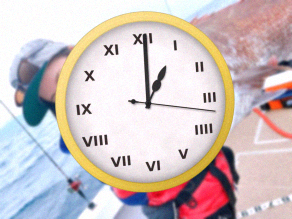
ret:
1:00:17
